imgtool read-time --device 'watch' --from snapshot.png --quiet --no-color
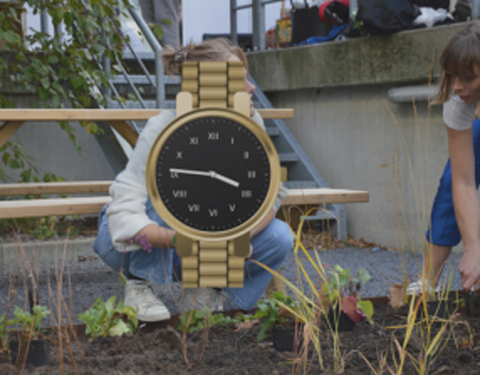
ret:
3:46
